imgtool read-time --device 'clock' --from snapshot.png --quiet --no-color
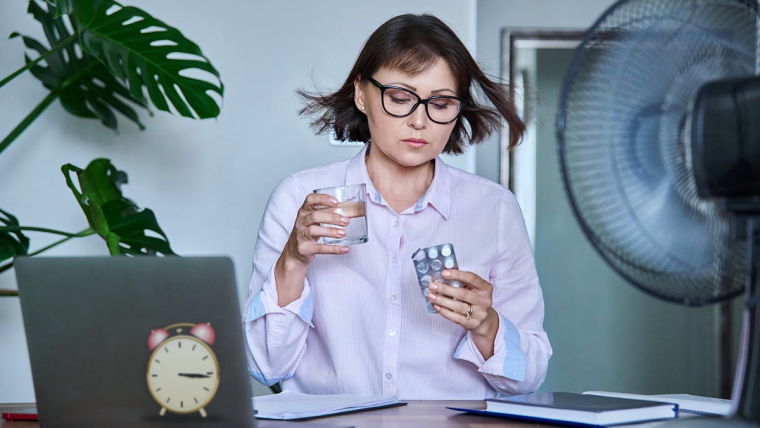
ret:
3:16
